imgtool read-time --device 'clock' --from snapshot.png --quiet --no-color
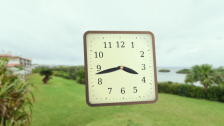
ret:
3:43
